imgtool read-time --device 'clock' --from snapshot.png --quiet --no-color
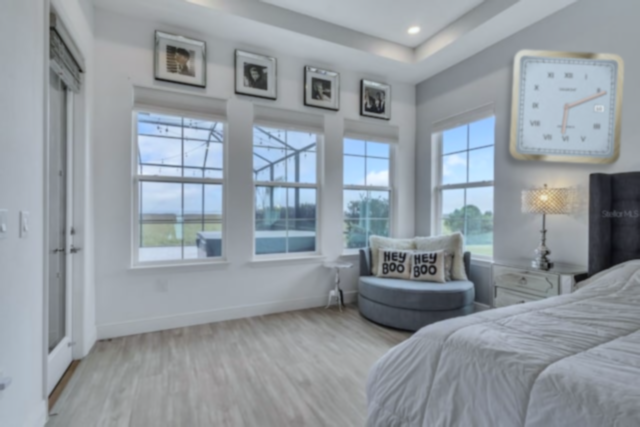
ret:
6:11
